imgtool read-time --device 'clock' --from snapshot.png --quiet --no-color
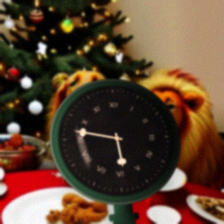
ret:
5:47
